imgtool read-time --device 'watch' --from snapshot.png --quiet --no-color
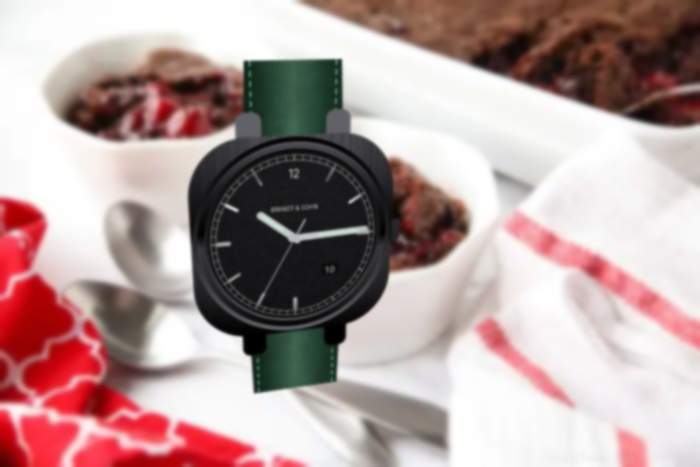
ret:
10:14:35
